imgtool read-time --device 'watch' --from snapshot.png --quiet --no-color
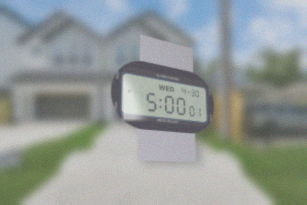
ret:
5:00:01
